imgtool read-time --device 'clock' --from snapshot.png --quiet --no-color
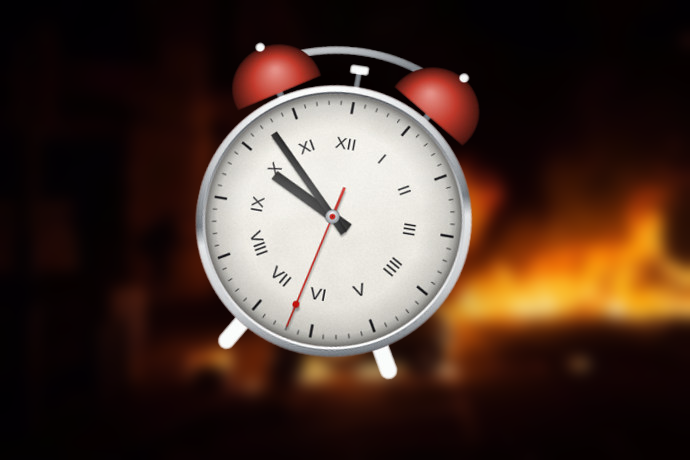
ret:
9:52:32
